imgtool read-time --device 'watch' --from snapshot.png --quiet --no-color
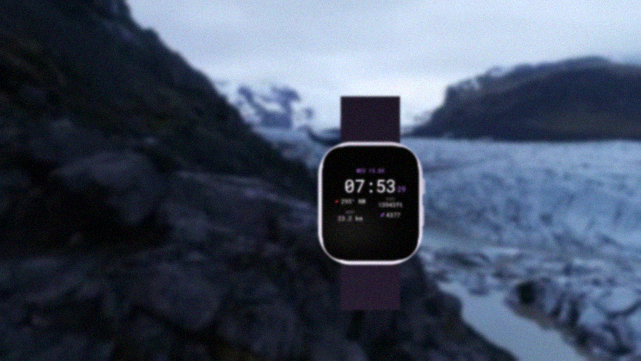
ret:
7:53
